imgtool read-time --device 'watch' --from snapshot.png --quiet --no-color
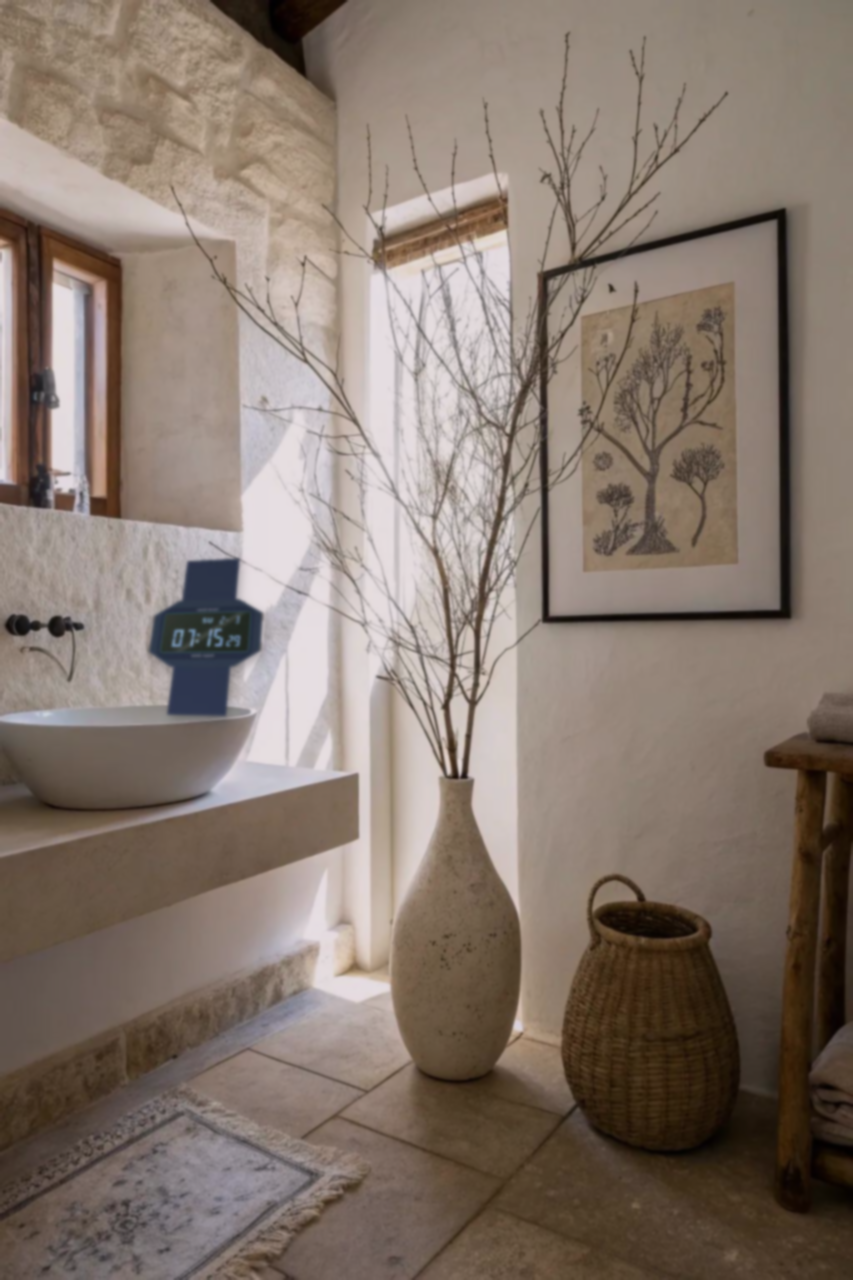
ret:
7:15
